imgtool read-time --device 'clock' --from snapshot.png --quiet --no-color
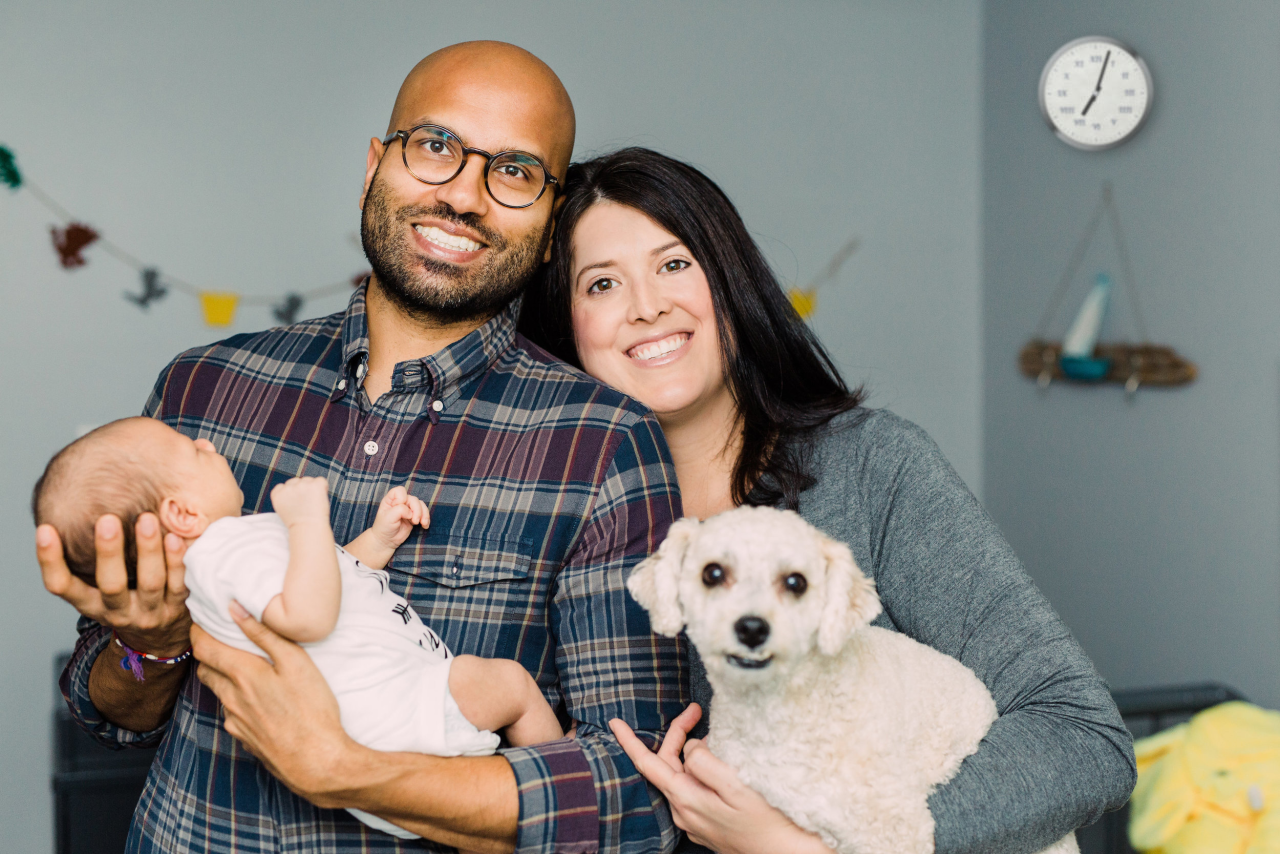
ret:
7:03
